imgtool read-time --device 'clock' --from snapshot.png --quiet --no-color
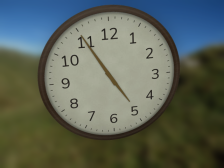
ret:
4:55
